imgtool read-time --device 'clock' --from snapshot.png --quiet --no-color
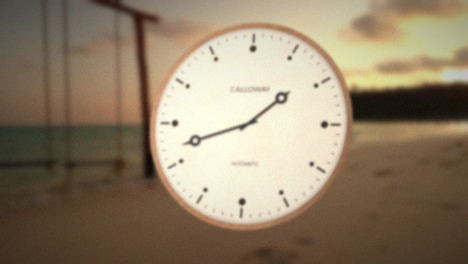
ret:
1:42
